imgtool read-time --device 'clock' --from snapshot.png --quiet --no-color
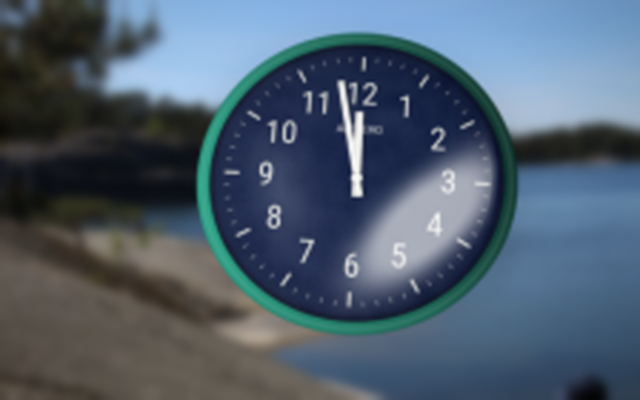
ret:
11:58
